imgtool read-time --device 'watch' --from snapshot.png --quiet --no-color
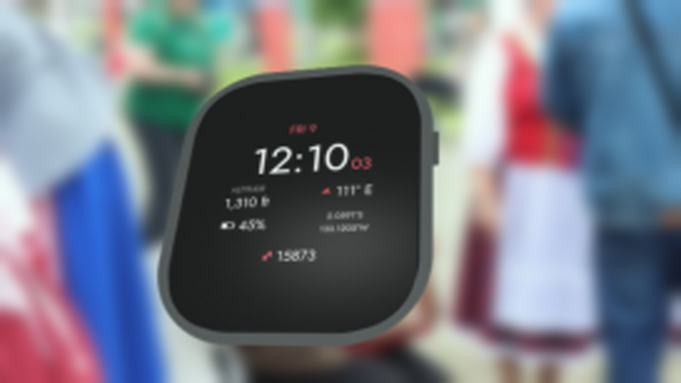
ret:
12:10
